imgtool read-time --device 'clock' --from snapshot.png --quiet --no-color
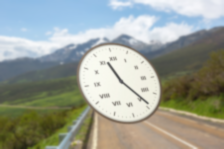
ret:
11:24
